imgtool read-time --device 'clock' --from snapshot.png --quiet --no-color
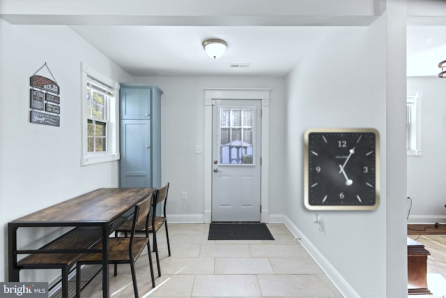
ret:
5:05
